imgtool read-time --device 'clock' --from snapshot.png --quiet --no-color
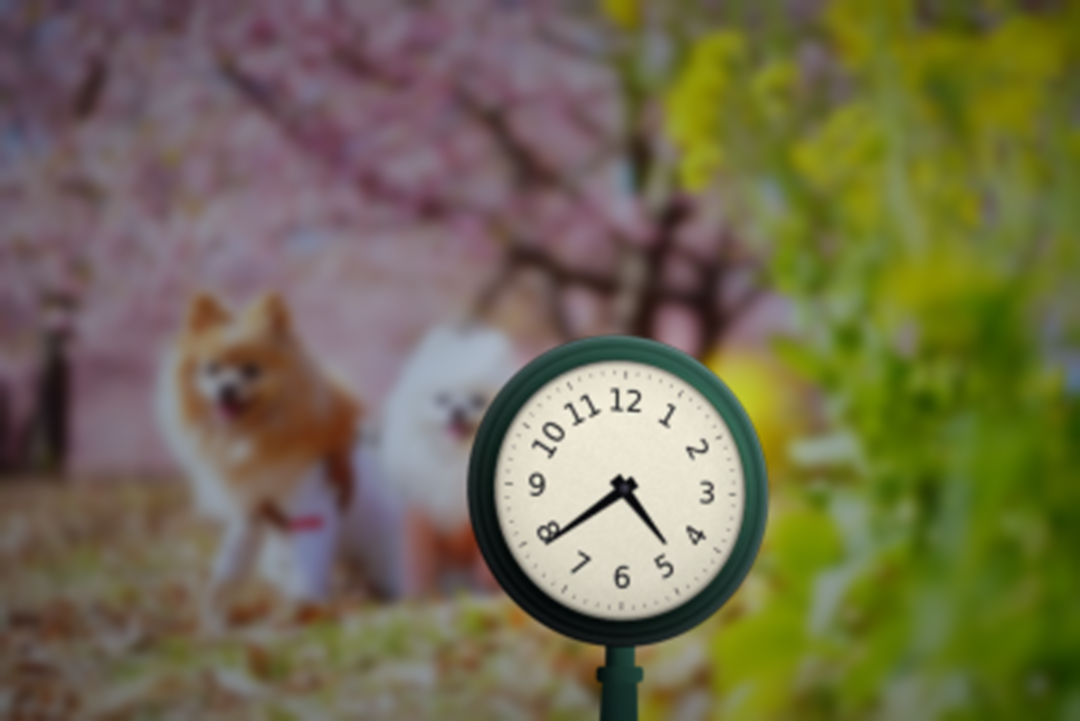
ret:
4:39
